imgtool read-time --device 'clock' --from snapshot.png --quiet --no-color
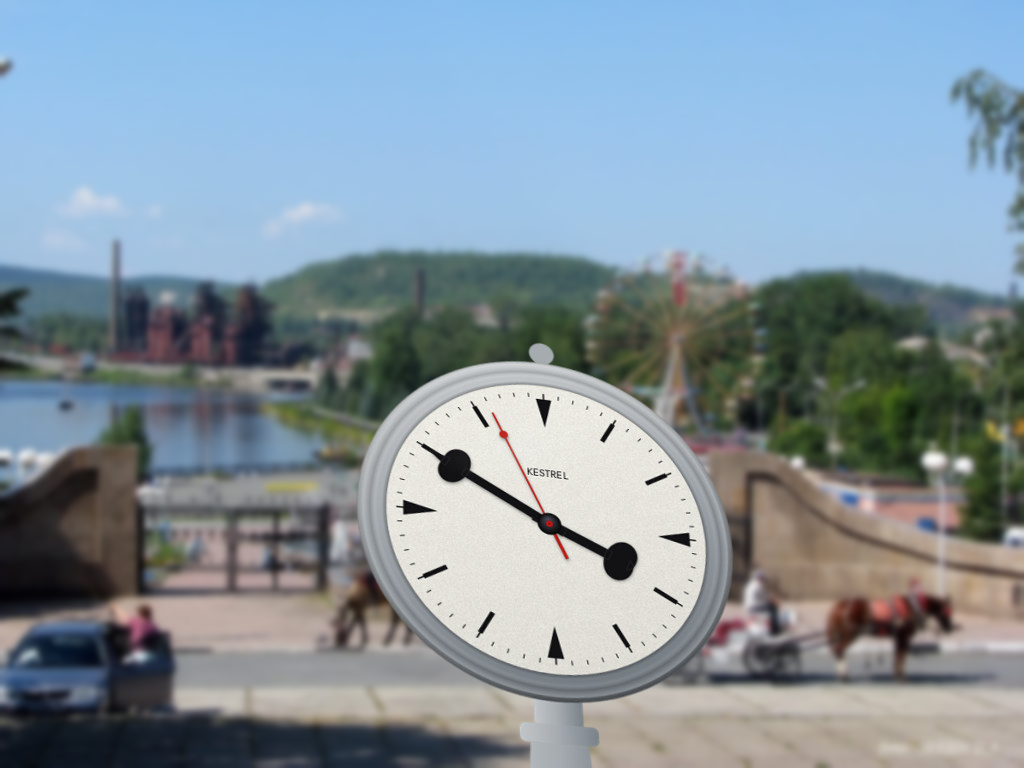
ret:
3:49:56
